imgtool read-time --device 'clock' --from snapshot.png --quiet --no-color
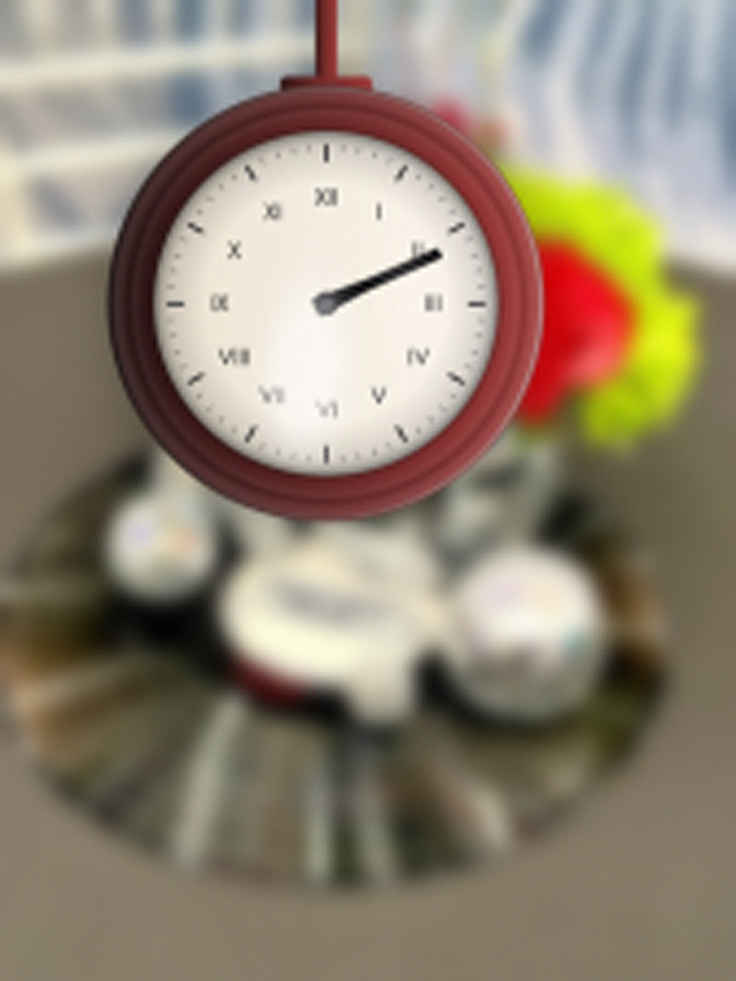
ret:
2:11
